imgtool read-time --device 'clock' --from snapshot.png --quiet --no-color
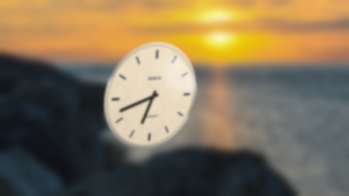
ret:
6:42
